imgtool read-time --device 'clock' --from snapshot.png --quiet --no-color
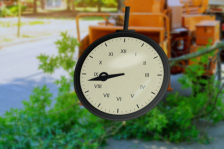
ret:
8:43
